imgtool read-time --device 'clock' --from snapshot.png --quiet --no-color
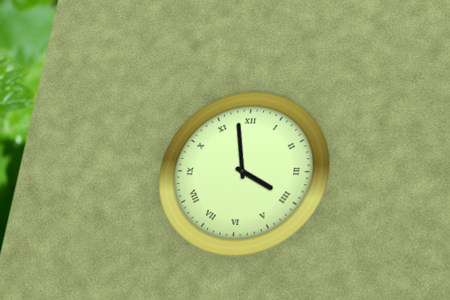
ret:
3:58
